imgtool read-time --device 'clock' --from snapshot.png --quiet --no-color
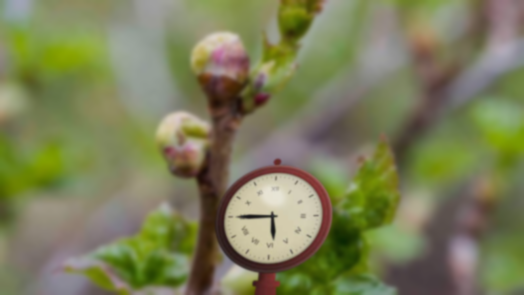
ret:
5:45
